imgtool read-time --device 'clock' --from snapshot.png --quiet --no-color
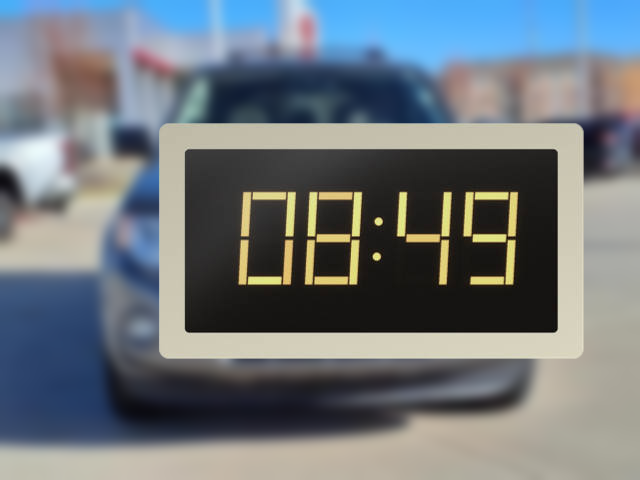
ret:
8:49
